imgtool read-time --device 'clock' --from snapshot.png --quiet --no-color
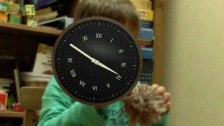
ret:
3:50
